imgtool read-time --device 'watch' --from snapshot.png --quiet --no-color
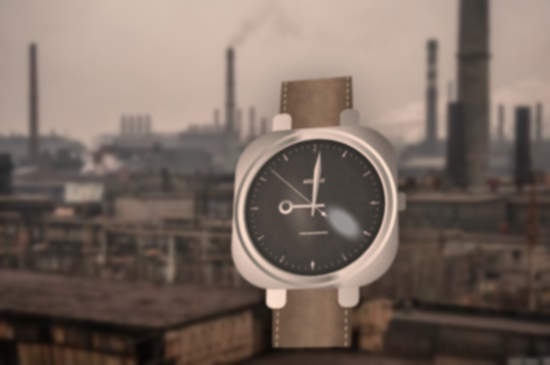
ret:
9:00:52
